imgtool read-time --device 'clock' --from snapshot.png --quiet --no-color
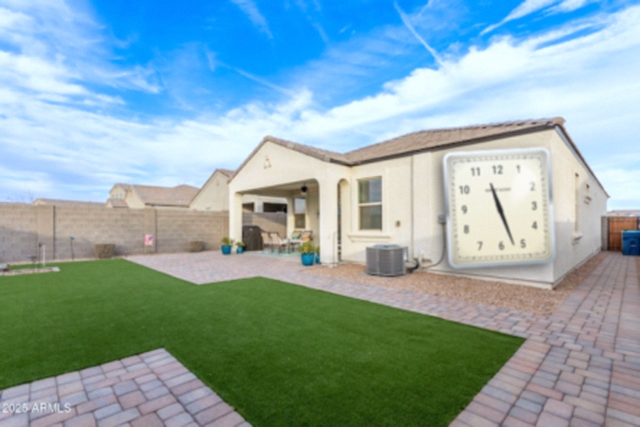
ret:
11:27
